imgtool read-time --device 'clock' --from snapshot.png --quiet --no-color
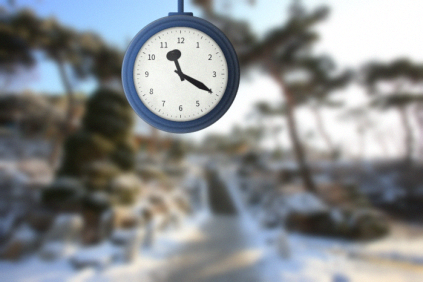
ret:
11:20
